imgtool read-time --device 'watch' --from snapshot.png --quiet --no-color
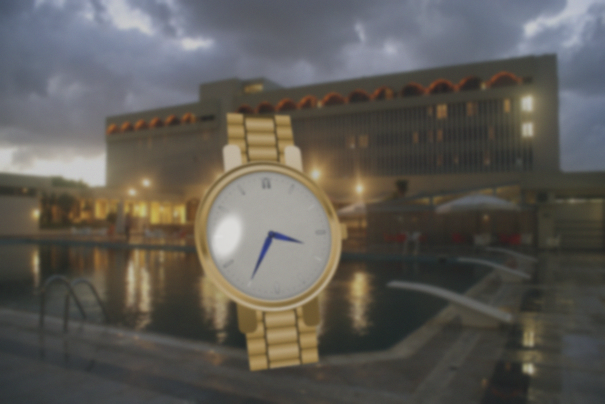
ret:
3:35
